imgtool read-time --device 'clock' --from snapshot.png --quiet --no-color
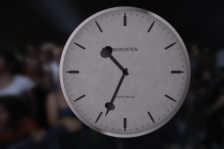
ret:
10:34
